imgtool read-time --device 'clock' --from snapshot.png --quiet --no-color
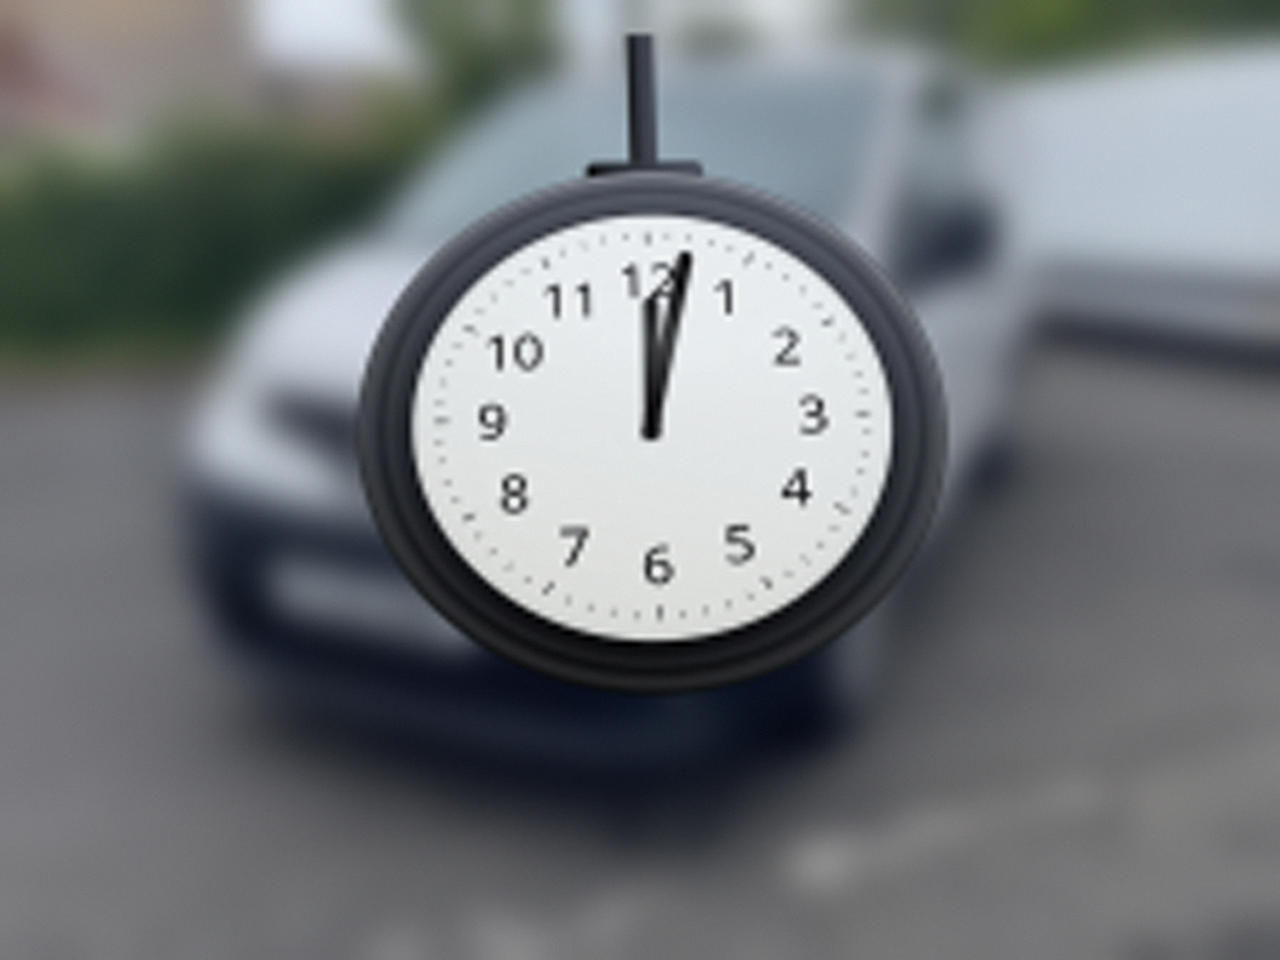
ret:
12:02
